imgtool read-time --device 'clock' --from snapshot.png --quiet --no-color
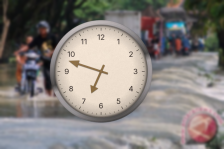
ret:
6:48
